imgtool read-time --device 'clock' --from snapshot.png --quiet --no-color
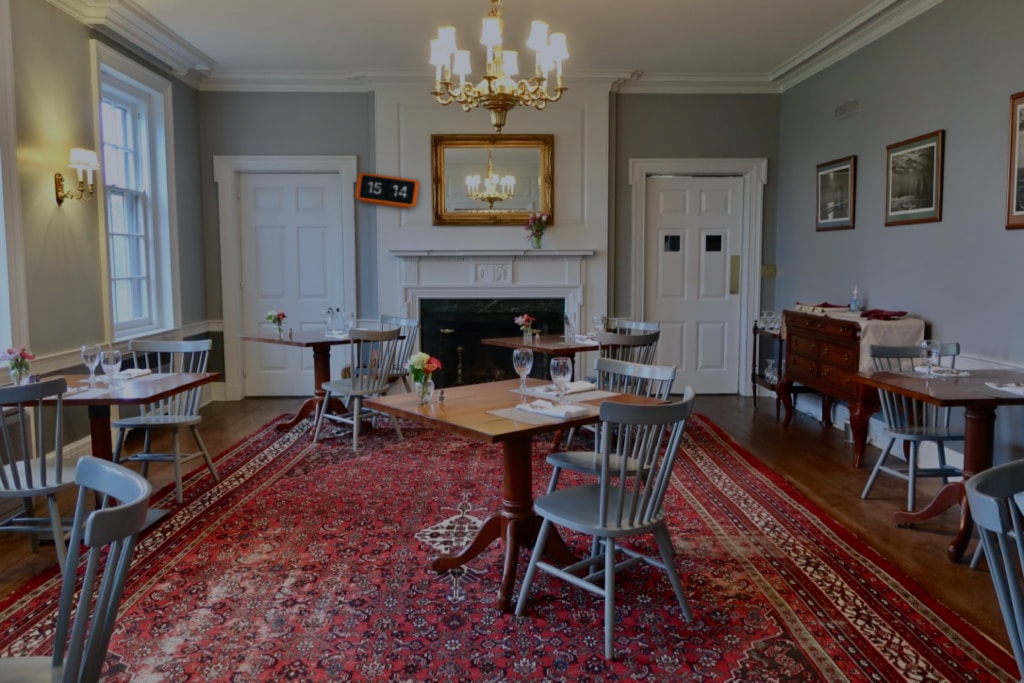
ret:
15:14
